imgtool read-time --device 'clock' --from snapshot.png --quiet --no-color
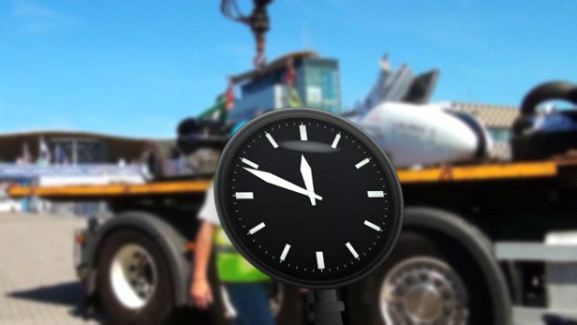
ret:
11:49
